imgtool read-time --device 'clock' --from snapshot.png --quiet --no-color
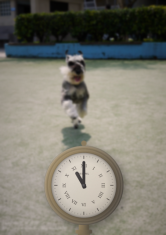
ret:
11:00
